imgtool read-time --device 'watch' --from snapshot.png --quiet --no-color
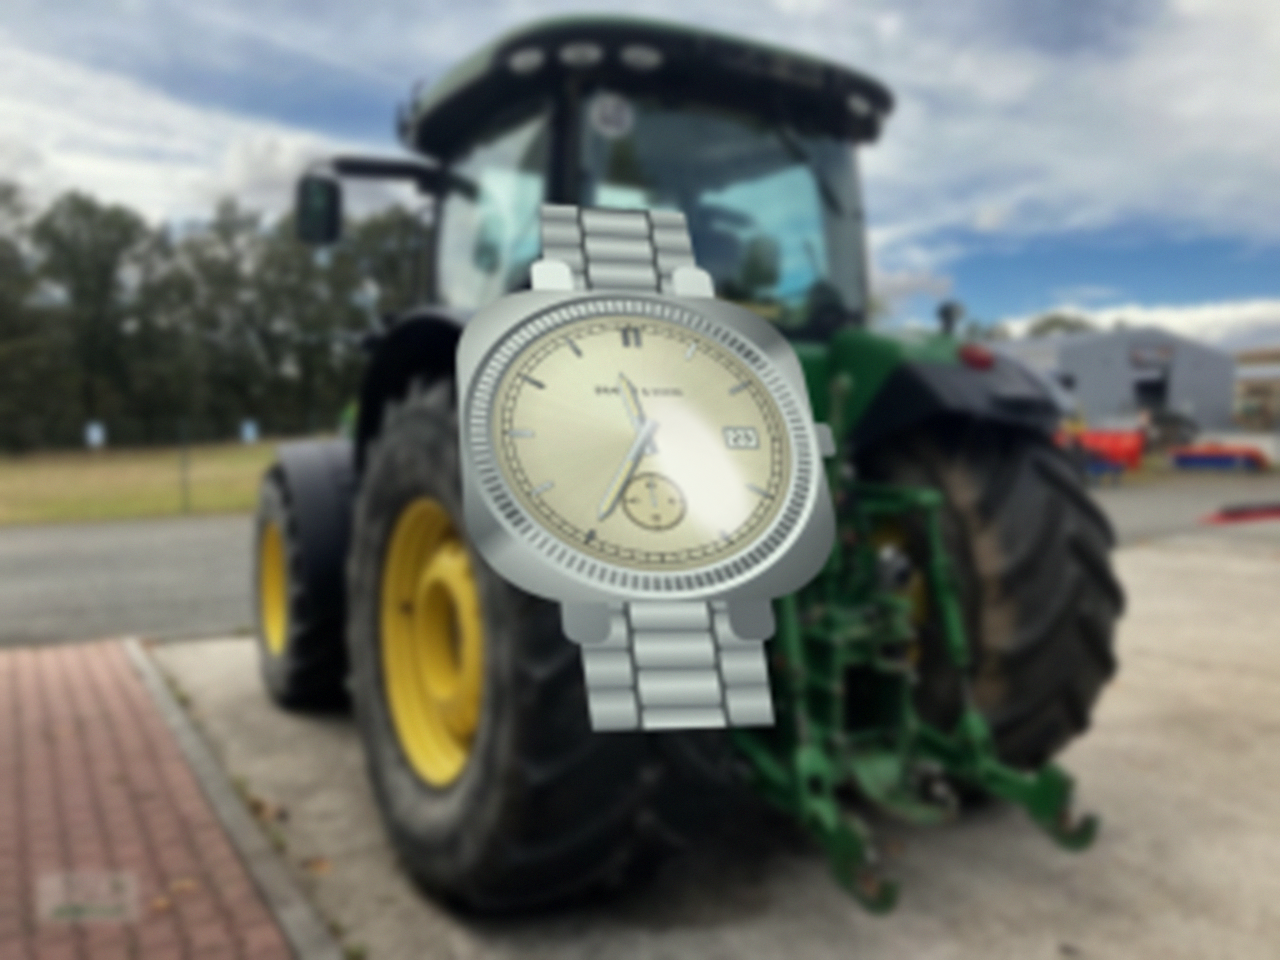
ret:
11:35
